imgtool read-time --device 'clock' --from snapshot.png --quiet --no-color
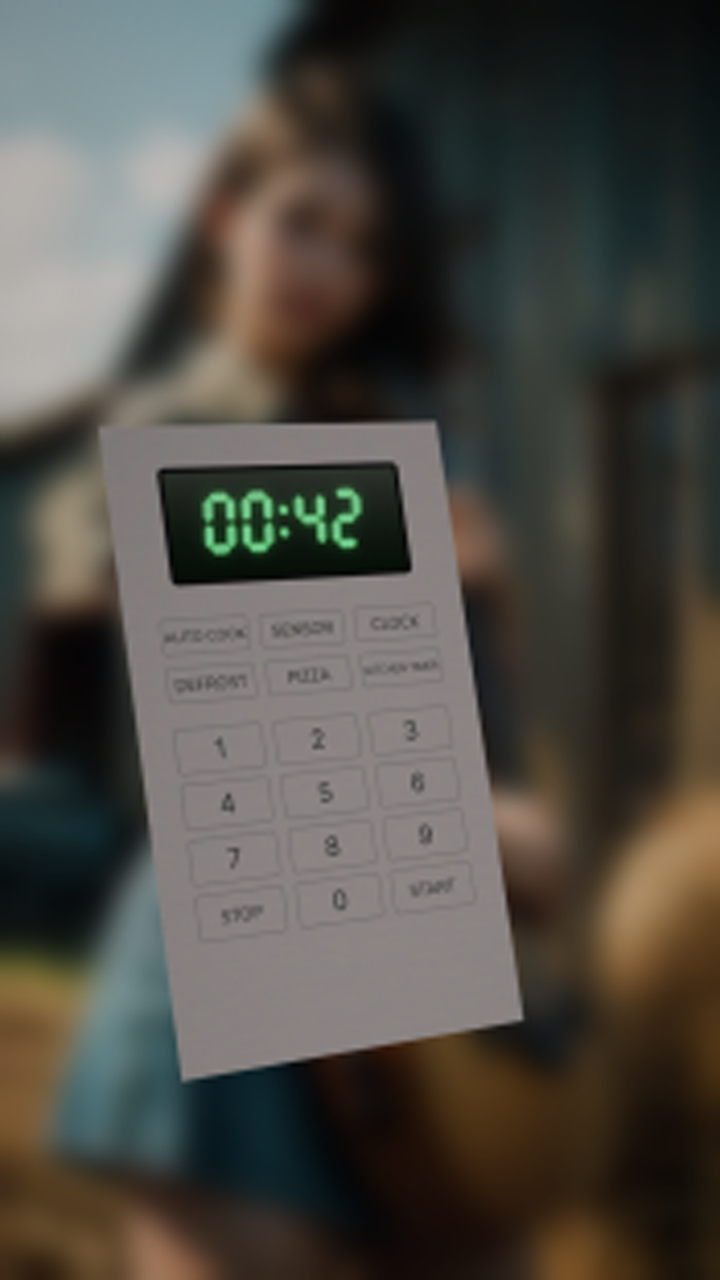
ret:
0:42
